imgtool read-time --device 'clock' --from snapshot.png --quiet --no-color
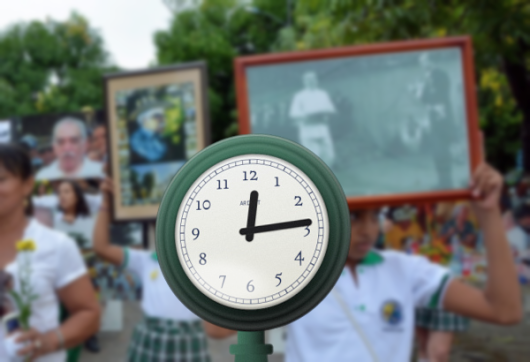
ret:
12:14
